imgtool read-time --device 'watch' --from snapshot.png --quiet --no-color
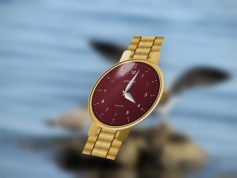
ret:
4:02
